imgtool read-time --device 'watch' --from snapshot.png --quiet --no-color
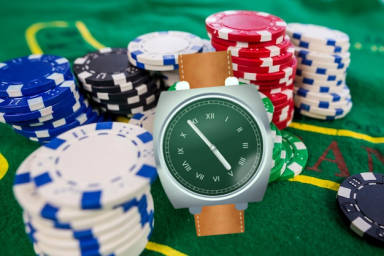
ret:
4:54
